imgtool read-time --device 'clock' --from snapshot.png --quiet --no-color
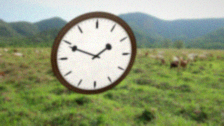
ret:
1:49
